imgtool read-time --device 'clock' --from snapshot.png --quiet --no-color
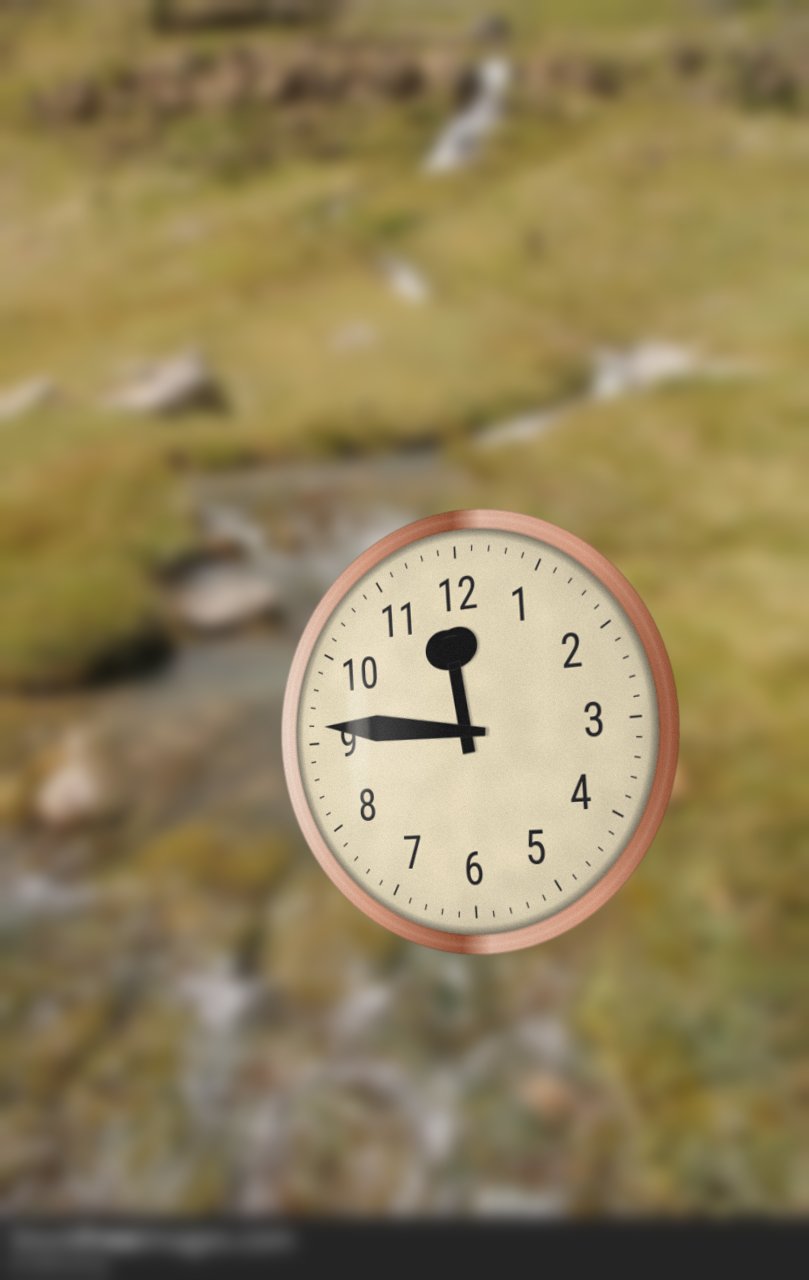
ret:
11:46
